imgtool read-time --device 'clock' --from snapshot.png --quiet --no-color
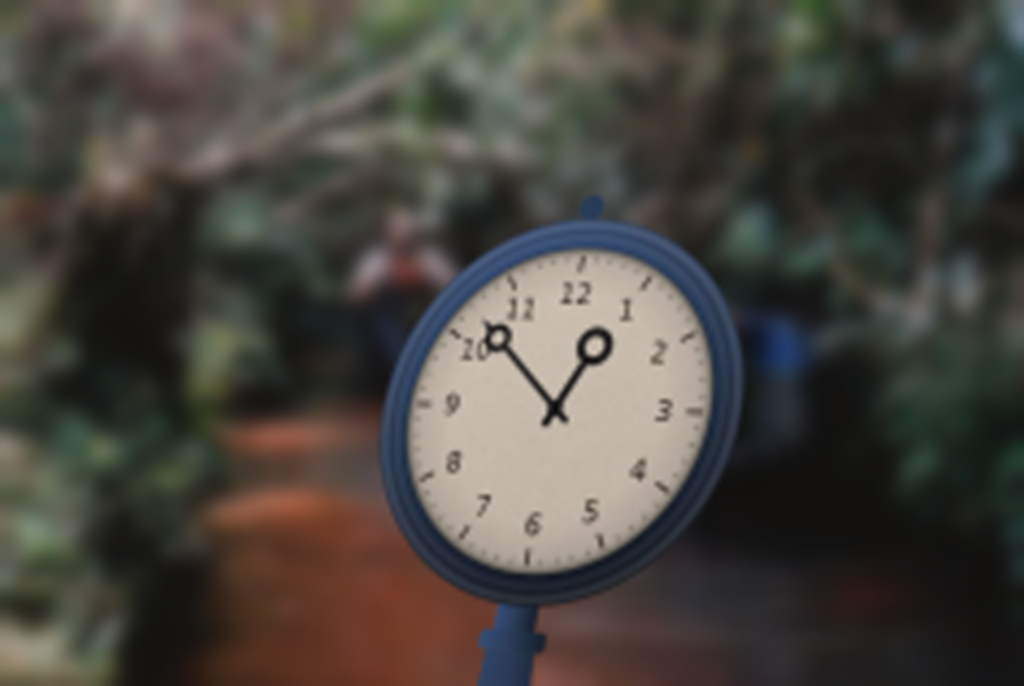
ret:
12:52
